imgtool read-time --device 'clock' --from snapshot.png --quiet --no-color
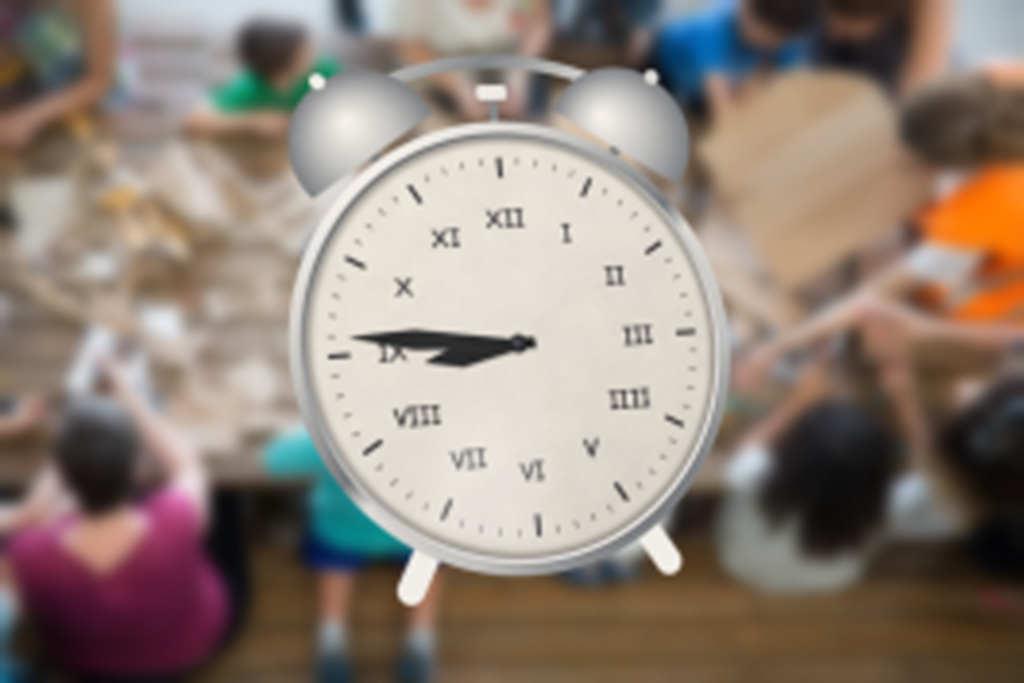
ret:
8:46
